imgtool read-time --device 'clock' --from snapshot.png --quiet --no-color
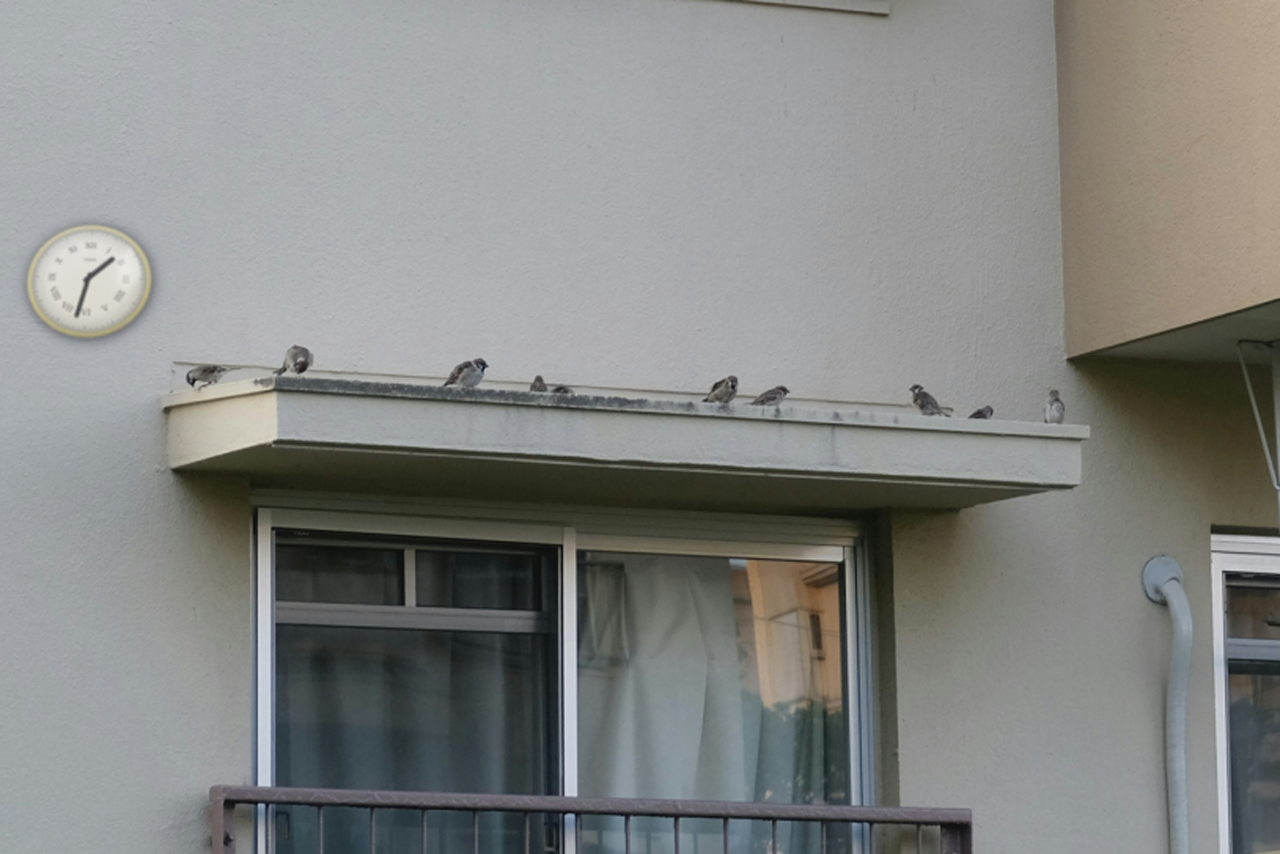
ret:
1:32
